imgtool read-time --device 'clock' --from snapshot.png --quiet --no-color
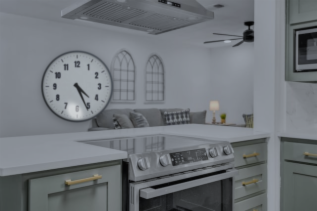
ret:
4:26
